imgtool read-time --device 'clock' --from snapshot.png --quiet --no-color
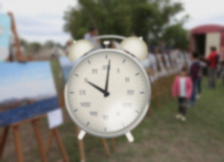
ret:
10:01
